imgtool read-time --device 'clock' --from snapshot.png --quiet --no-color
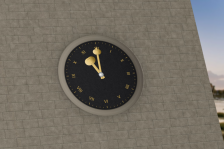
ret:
11:00
